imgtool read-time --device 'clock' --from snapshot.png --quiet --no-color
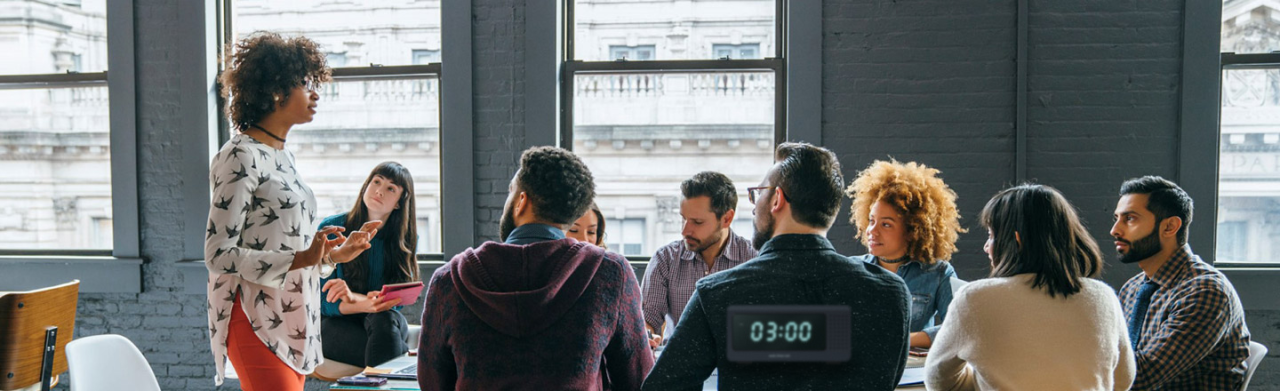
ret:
3:00
